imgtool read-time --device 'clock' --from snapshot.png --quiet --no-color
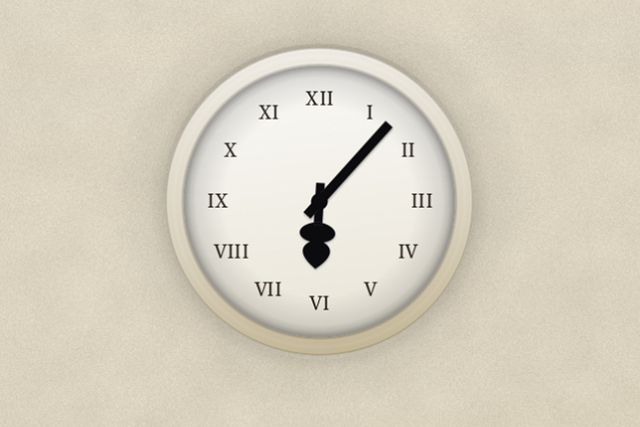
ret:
6:07
